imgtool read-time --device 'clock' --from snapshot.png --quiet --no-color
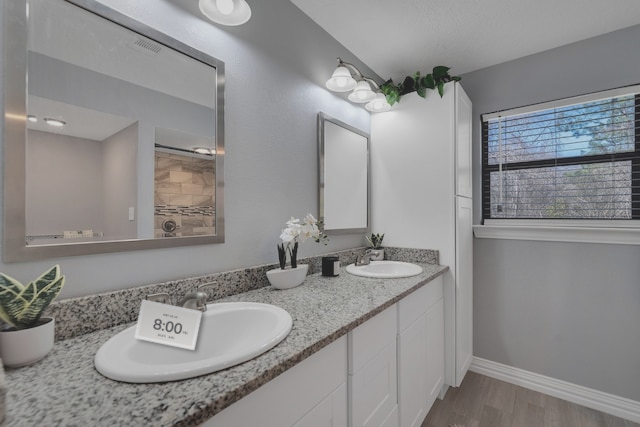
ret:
8:00
